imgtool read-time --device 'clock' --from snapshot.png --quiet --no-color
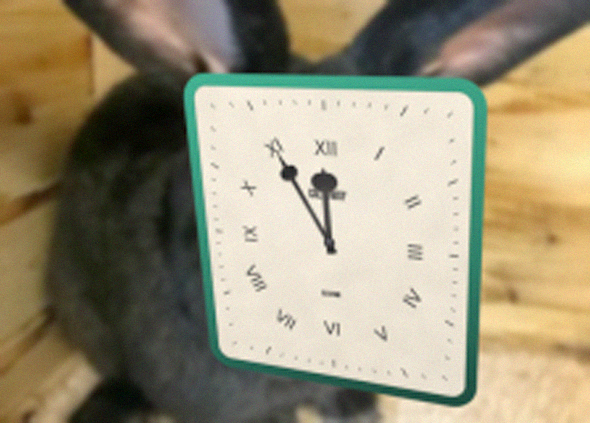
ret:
11:55
